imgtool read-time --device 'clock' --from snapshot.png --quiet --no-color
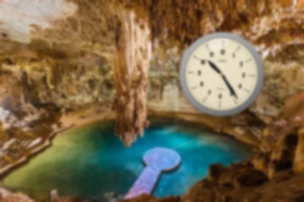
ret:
10:24
